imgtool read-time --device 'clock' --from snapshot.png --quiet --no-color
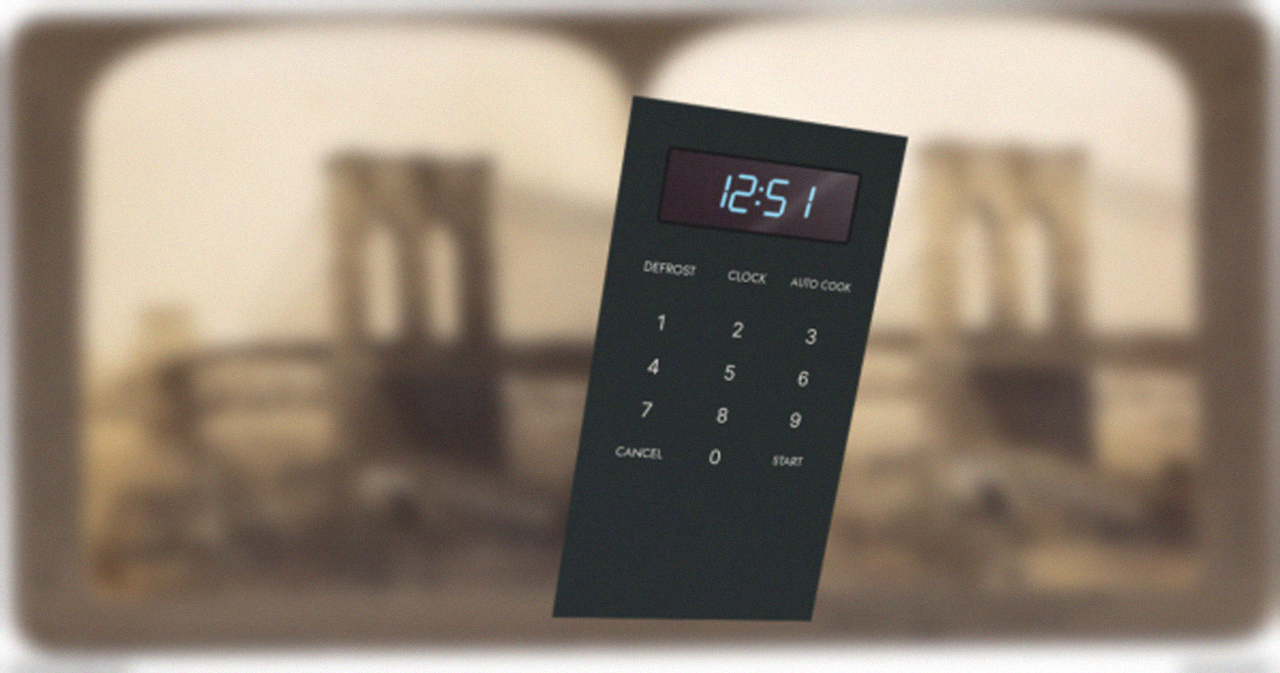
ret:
12:51
